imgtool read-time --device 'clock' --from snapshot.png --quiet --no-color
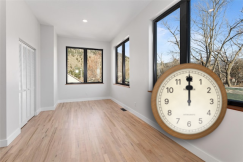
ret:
12:00
